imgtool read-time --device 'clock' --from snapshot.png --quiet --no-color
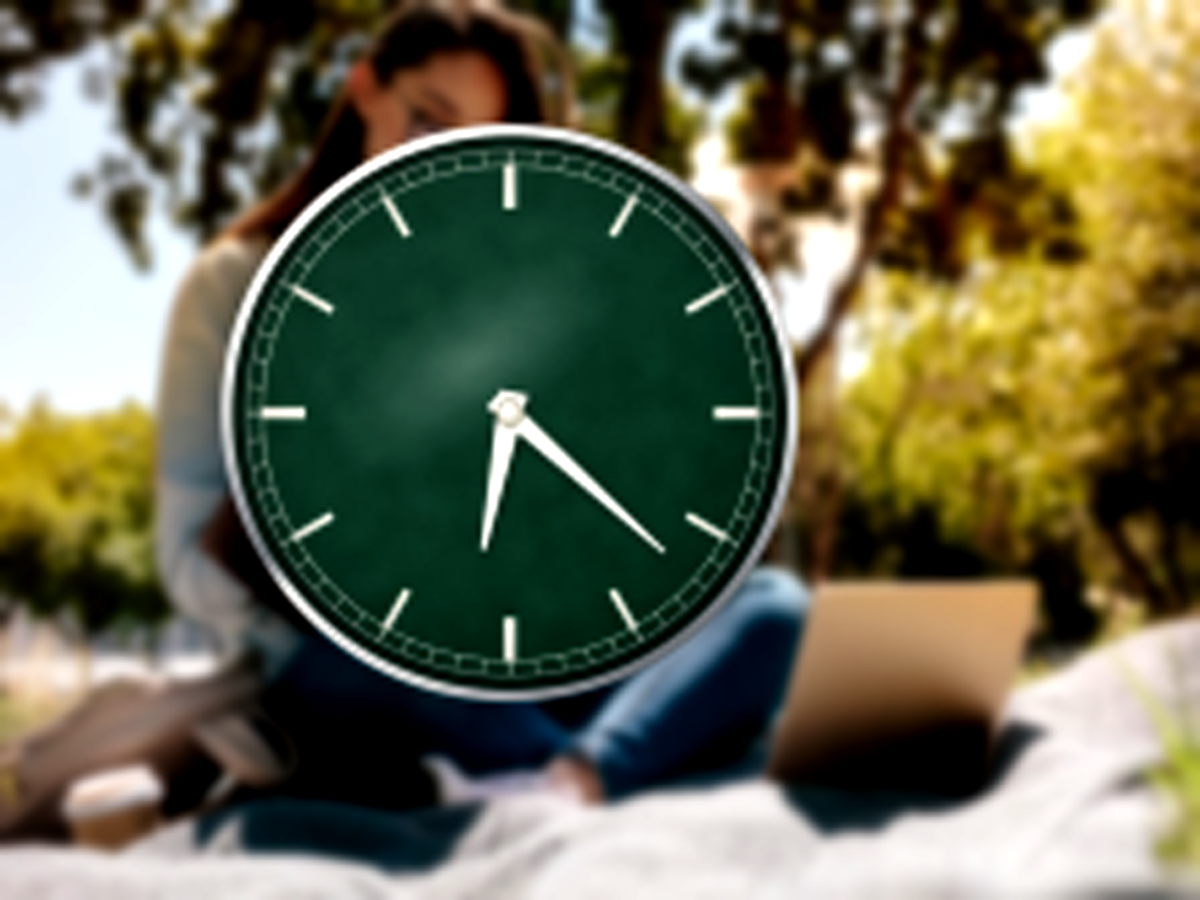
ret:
6:22
